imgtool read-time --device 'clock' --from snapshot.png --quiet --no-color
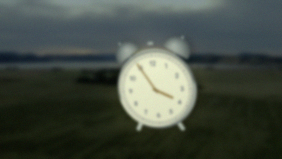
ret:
3:55
